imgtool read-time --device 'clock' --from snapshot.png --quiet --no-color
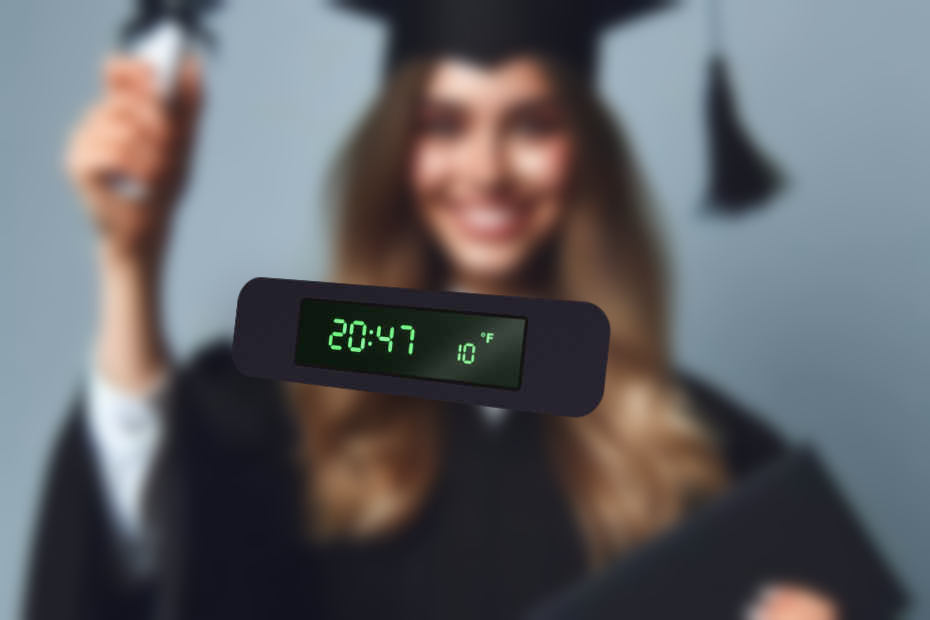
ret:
20:47
